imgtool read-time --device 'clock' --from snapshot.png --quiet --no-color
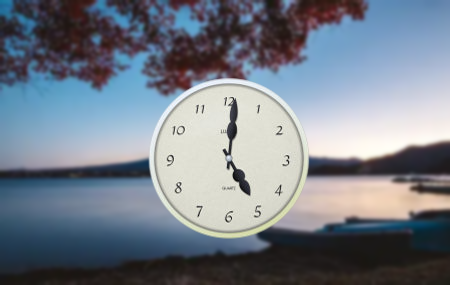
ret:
5:01
